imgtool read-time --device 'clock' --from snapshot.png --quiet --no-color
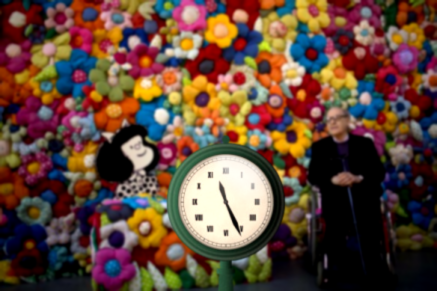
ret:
11:26
